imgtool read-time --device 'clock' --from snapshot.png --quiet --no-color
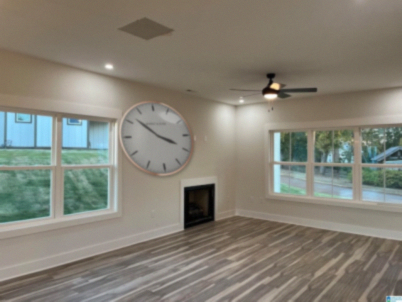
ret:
3:52
